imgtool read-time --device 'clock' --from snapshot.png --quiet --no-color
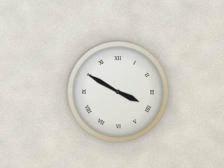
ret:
3:50
